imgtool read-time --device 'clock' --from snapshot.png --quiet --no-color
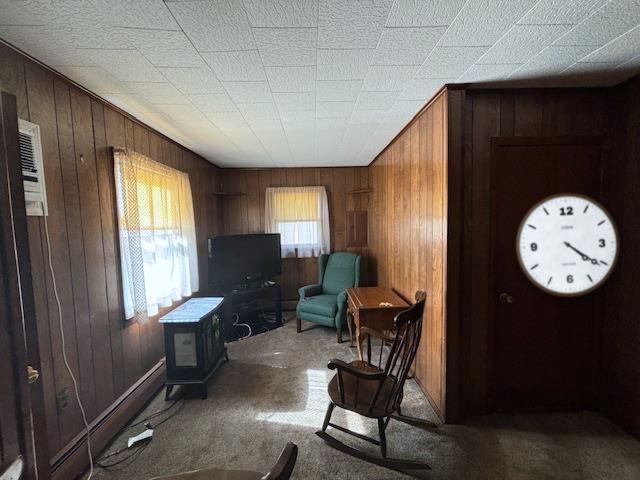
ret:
4:21
